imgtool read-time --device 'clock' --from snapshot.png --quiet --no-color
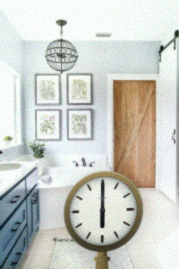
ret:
6:00
